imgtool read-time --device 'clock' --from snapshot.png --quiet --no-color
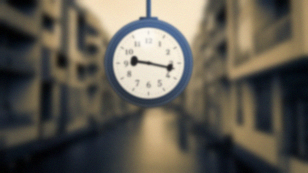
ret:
9:17
